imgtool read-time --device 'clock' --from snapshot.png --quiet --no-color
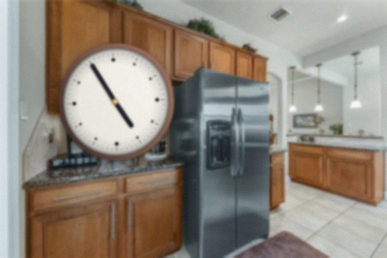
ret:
4:55
